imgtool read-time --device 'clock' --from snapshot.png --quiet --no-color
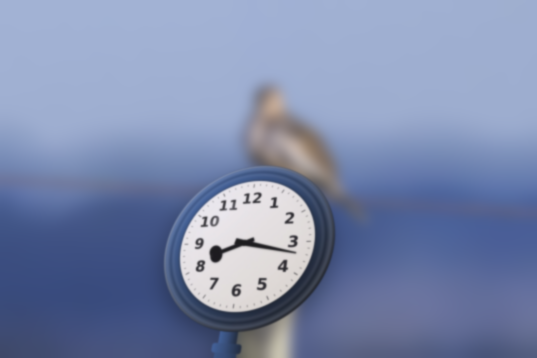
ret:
8:17
